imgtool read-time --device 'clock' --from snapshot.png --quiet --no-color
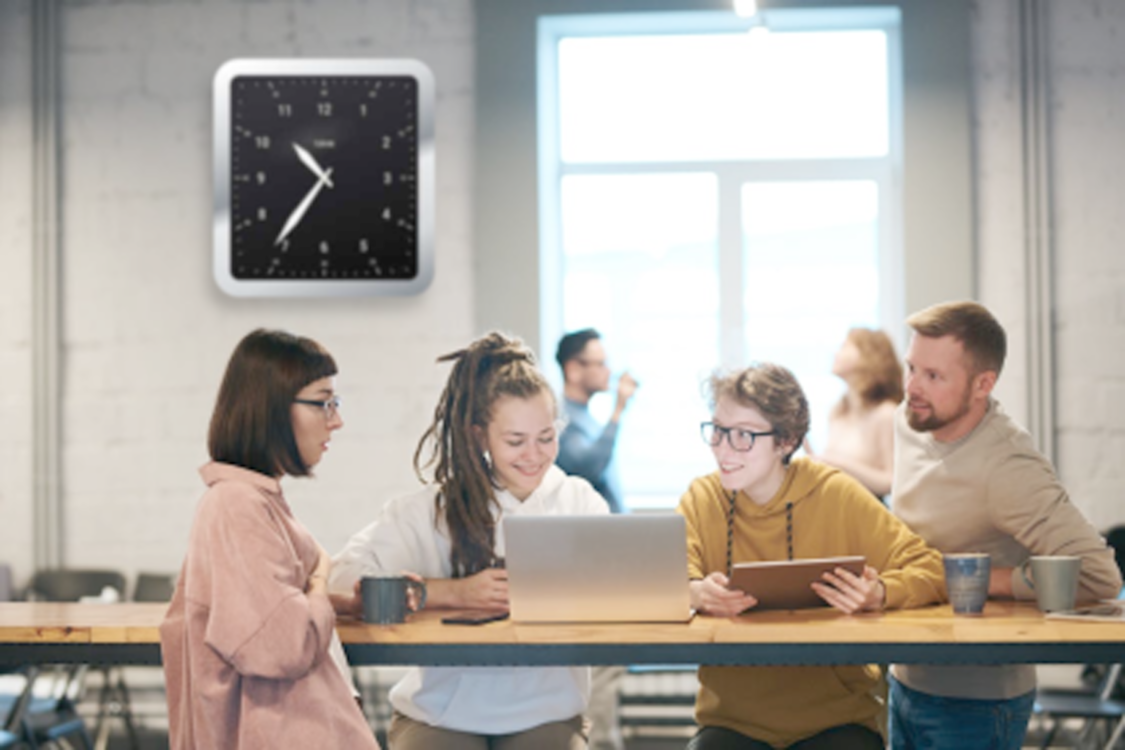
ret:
10:36
